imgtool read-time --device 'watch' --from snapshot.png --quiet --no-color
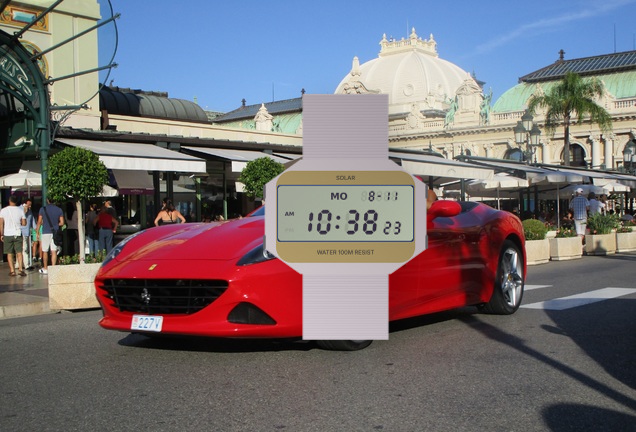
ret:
10:38:23
